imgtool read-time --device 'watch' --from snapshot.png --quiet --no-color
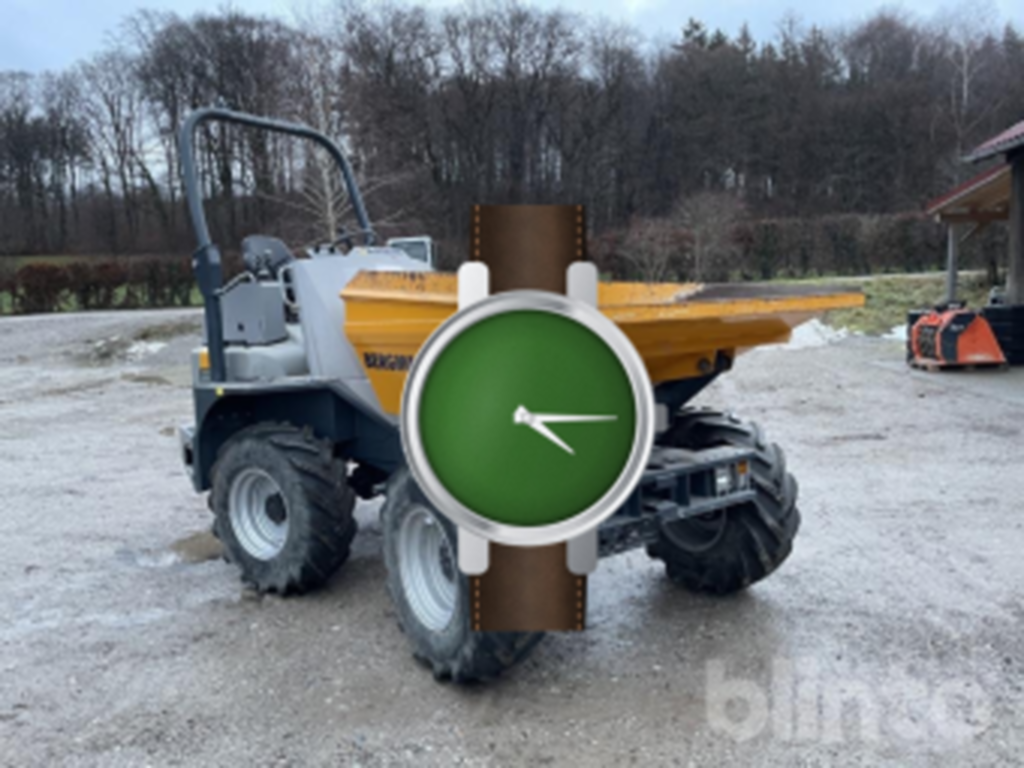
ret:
4:15
